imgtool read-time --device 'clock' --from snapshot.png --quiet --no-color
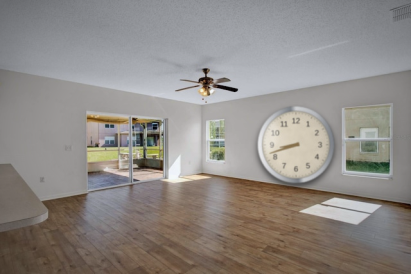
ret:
8:42
